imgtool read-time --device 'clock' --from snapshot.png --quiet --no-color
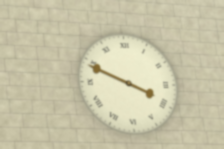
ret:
3:49
